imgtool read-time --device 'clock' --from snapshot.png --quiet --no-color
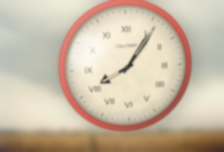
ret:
8:06
